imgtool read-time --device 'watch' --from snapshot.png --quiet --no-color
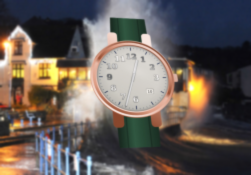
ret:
12:33
